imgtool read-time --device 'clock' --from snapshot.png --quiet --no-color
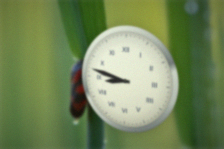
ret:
8:47
